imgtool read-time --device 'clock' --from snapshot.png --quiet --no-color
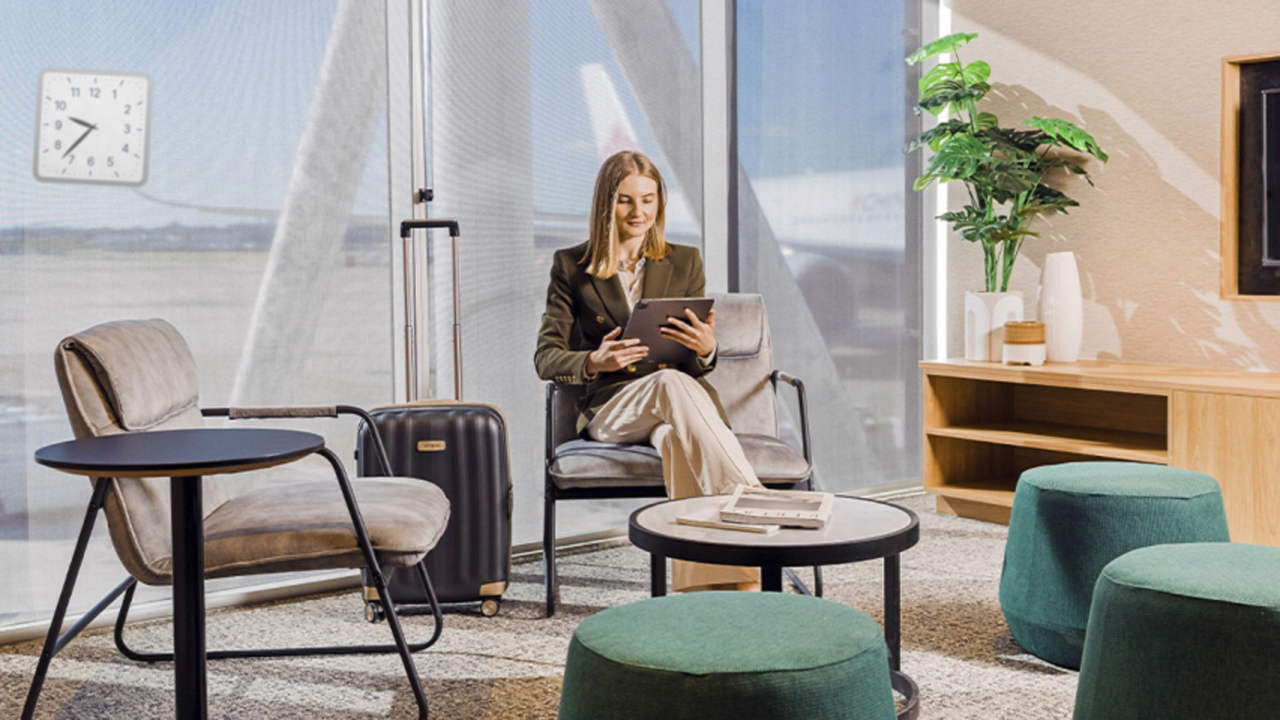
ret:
9:37
